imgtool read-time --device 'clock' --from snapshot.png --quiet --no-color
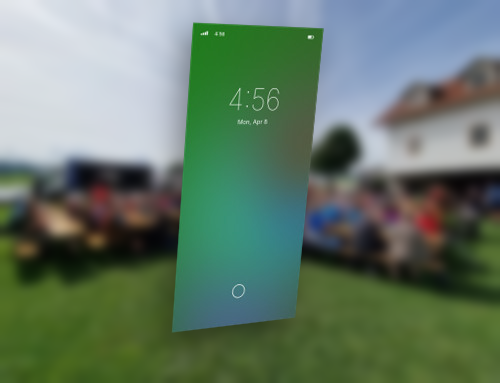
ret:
4:56
